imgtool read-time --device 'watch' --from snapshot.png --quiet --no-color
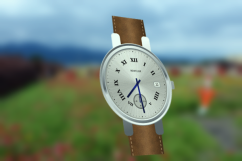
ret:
7:29
